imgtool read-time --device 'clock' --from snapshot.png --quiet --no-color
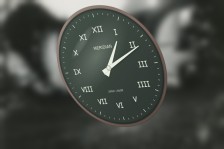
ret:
1:11
